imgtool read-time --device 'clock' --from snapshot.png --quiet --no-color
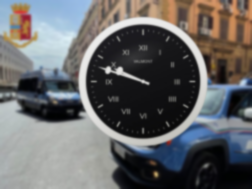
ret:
9:48
